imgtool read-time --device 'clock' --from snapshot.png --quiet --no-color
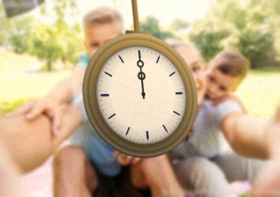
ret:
12:00
